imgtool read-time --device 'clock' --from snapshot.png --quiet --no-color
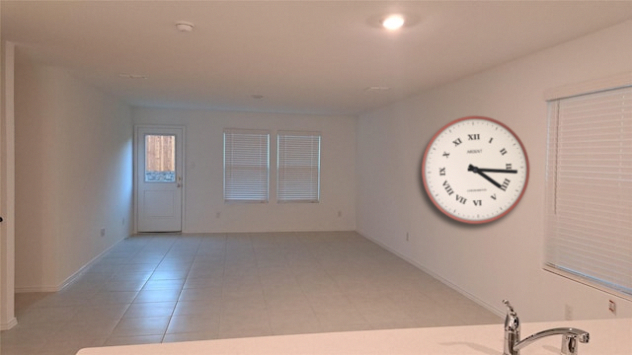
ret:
4:16
